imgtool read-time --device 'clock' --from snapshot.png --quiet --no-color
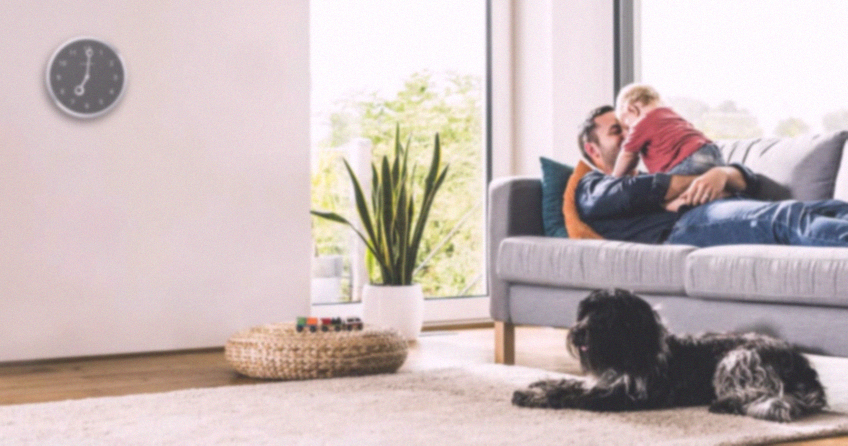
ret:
7:01
